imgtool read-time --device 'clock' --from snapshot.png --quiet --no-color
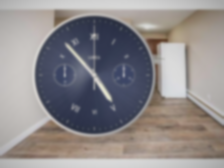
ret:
4:53
